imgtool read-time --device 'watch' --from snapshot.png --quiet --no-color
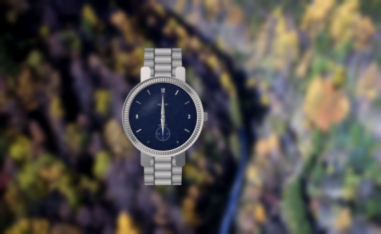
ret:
6:00
